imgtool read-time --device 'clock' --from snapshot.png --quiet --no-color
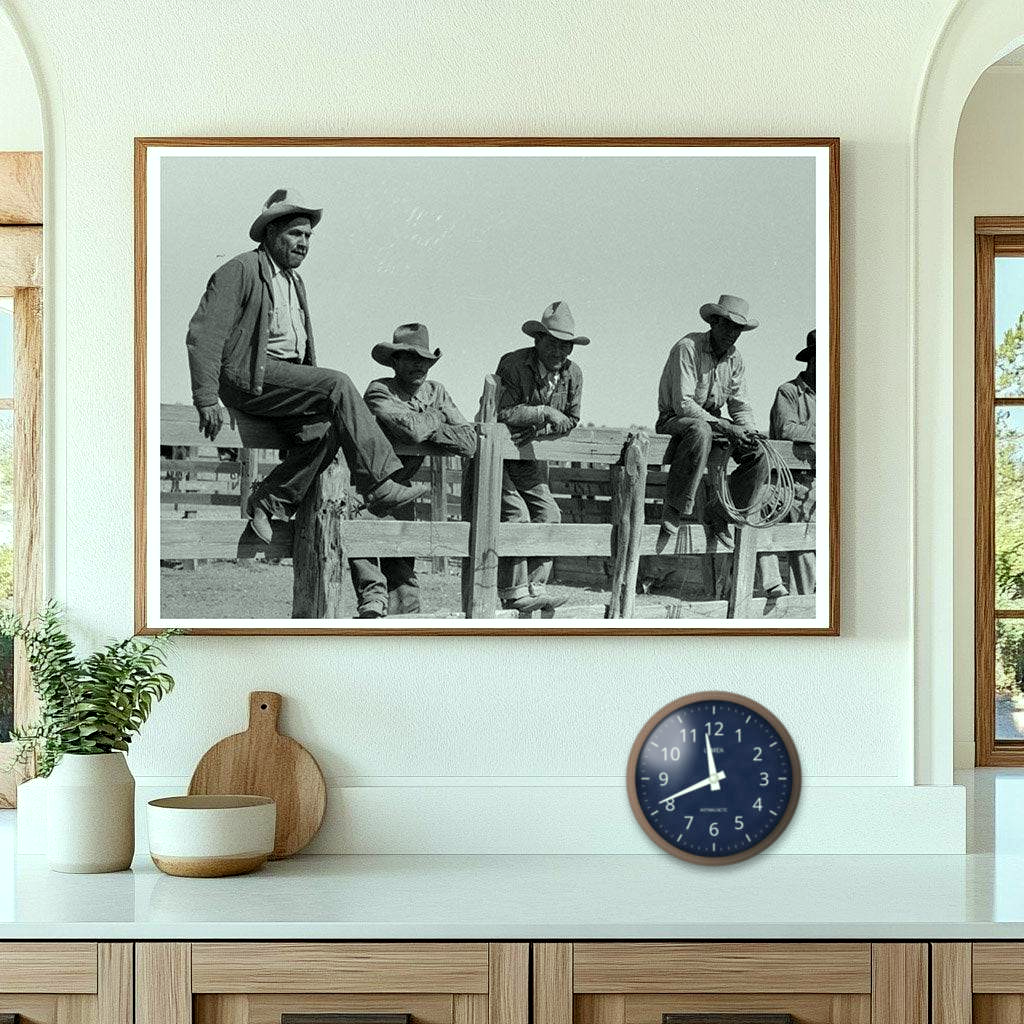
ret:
11:41
